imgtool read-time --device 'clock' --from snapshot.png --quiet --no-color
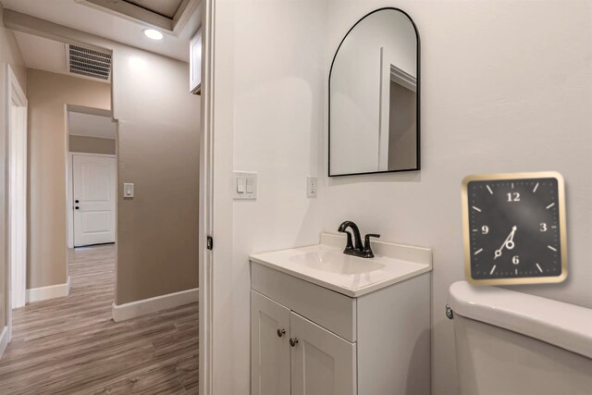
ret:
6:36
